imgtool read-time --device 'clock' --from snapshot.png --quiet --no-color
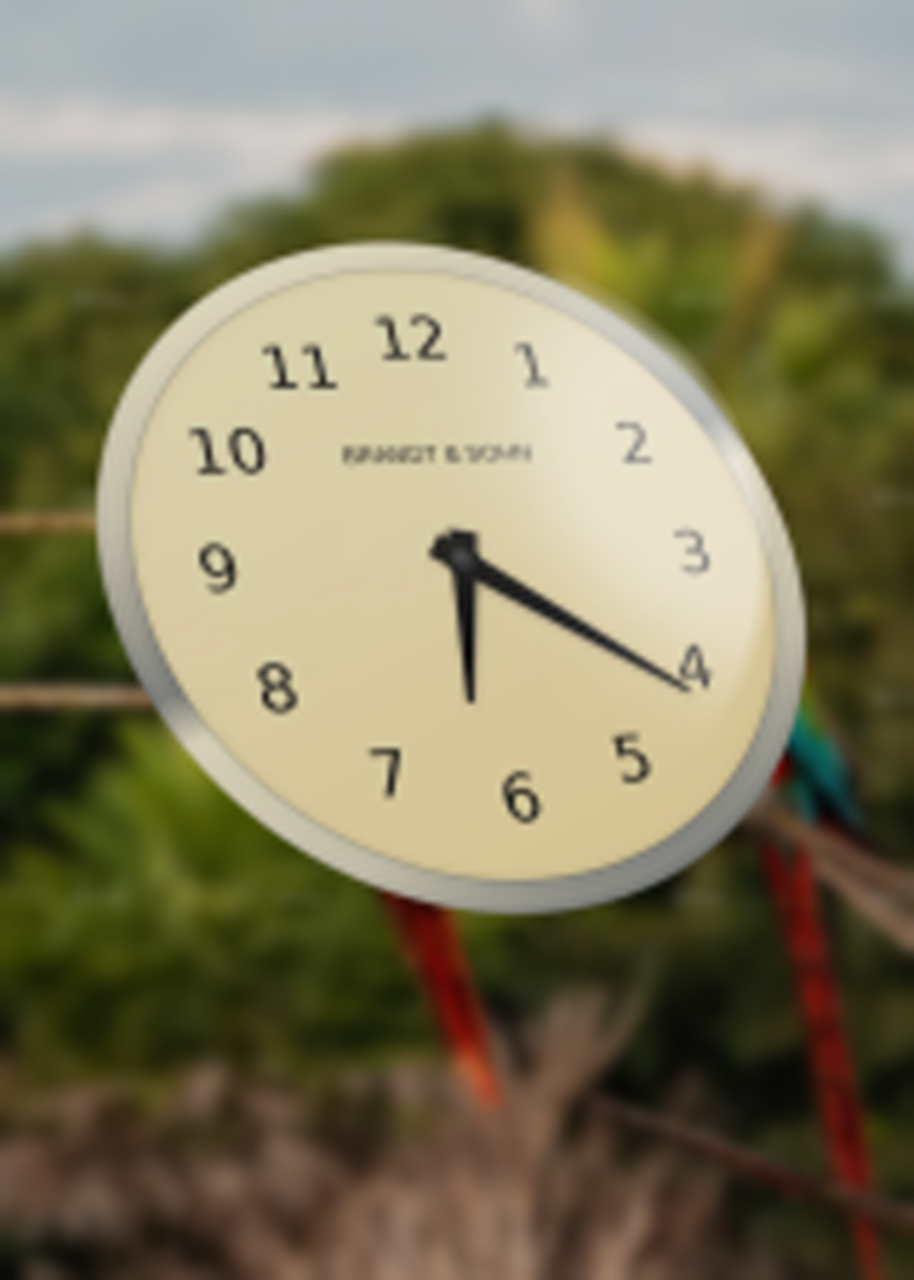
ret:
6:21
